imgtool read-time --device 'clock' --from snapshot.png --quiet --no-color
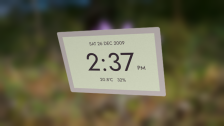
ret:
2:37
